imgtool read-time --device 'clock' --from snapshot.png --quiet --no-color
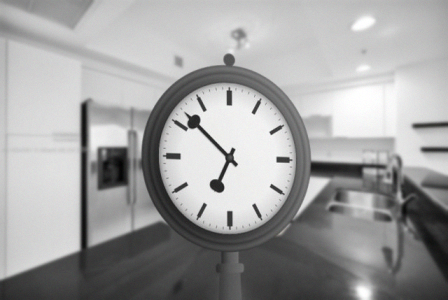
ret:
6:52
